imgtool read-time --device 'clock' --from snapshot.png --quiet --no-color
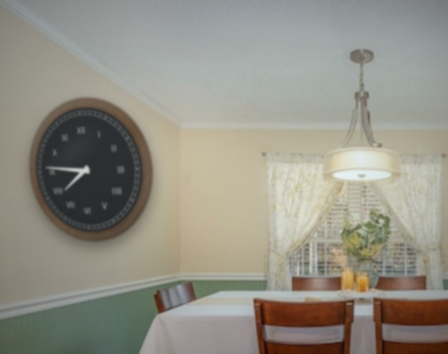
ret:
7:46
